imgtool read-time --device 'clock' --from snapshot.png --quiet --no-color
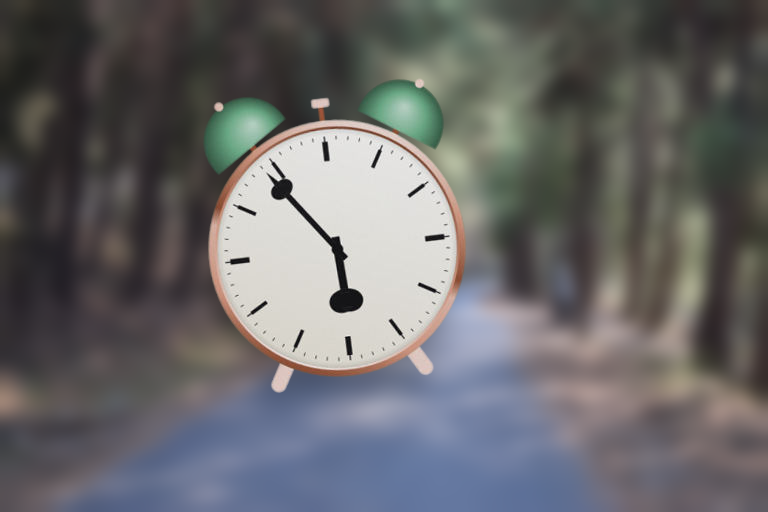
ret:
5:54
